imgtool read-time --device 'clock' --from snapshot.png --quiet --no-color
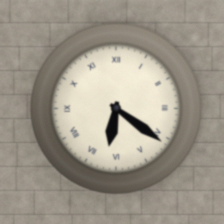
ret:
6:21
